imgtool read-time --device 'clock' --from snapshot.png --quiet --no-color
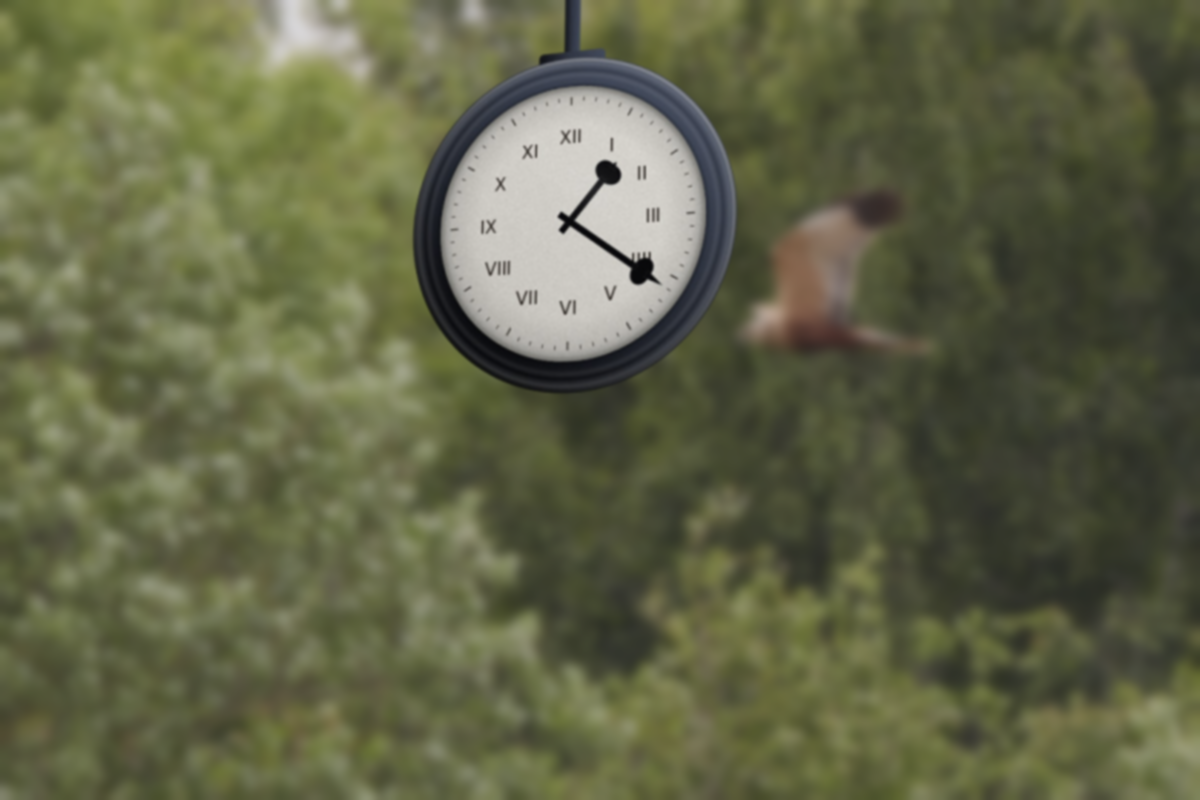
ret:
1:21
